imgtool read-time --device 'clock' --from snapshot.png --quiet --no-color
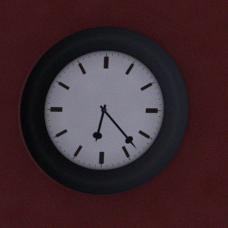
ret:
6:23
